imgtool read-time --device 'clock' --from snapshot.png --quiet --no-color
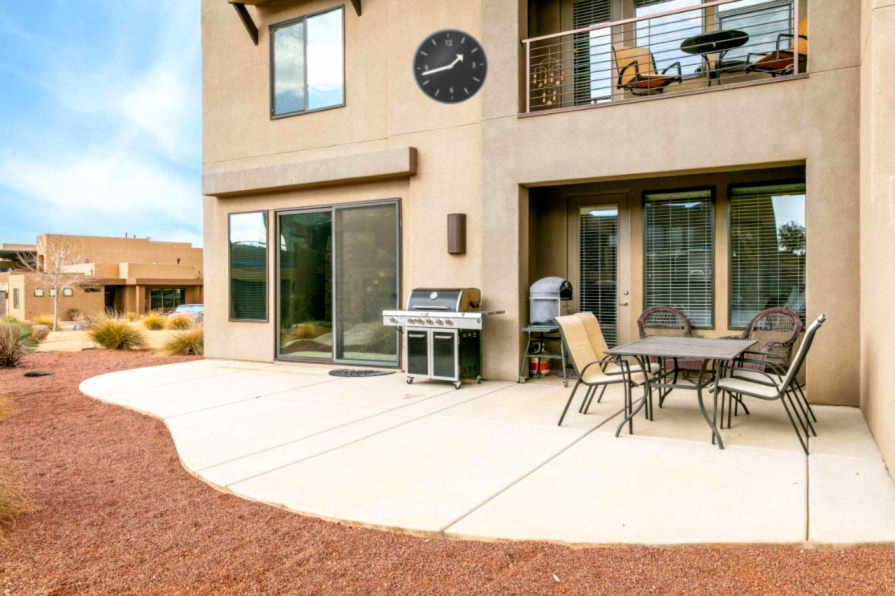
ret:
1:43
